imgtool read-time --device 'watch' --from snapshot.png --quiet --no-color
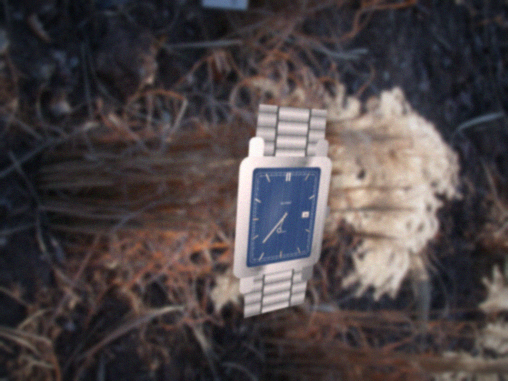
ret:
6:37
